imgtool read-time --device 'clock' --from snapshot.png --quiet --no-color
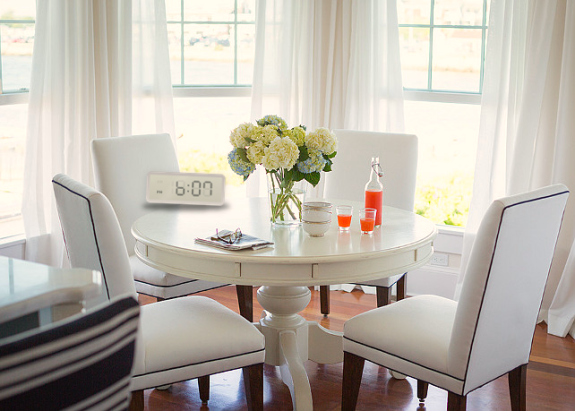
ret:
6:07
